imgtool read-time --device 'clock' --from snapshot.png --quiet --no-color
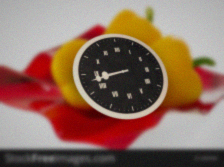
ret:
8:43
